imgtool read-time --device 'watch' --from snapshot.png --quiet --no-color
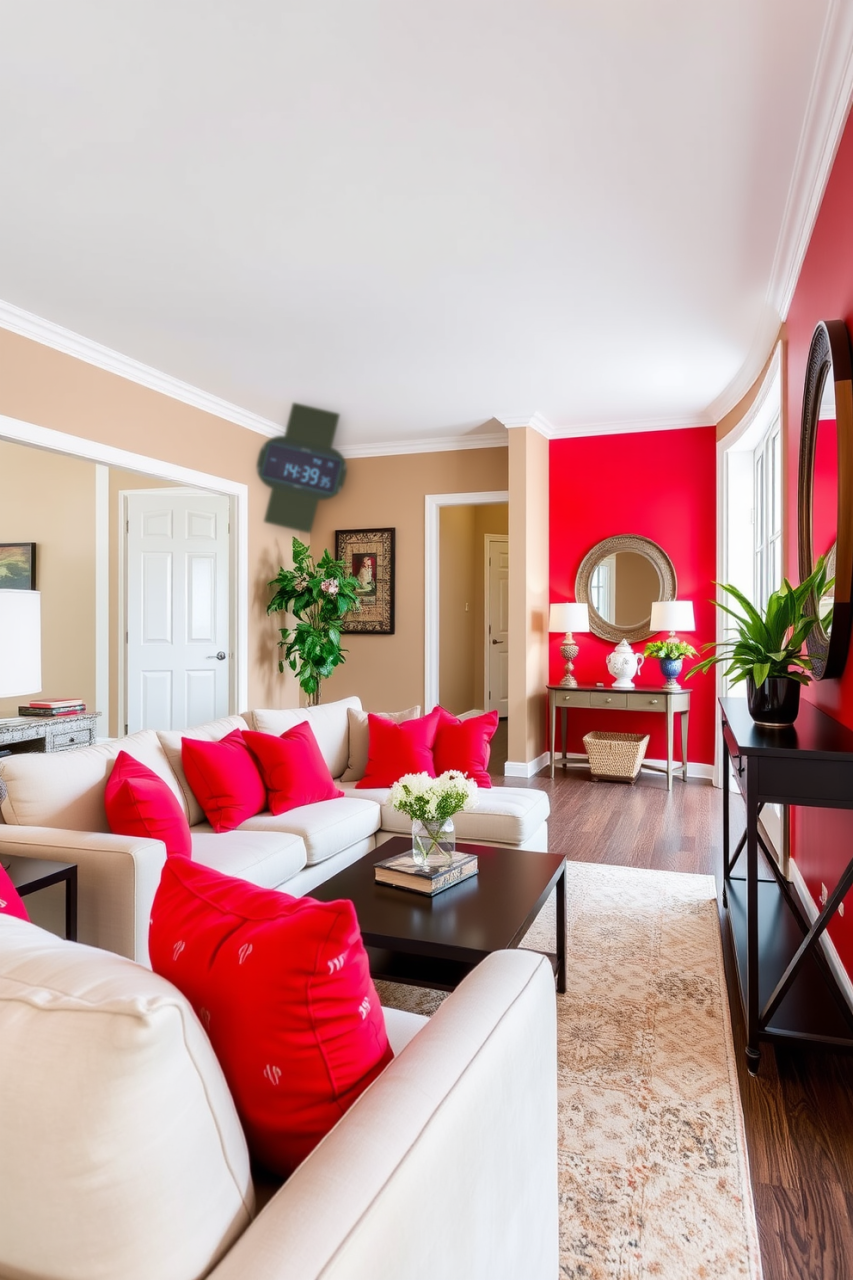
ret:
14:39
